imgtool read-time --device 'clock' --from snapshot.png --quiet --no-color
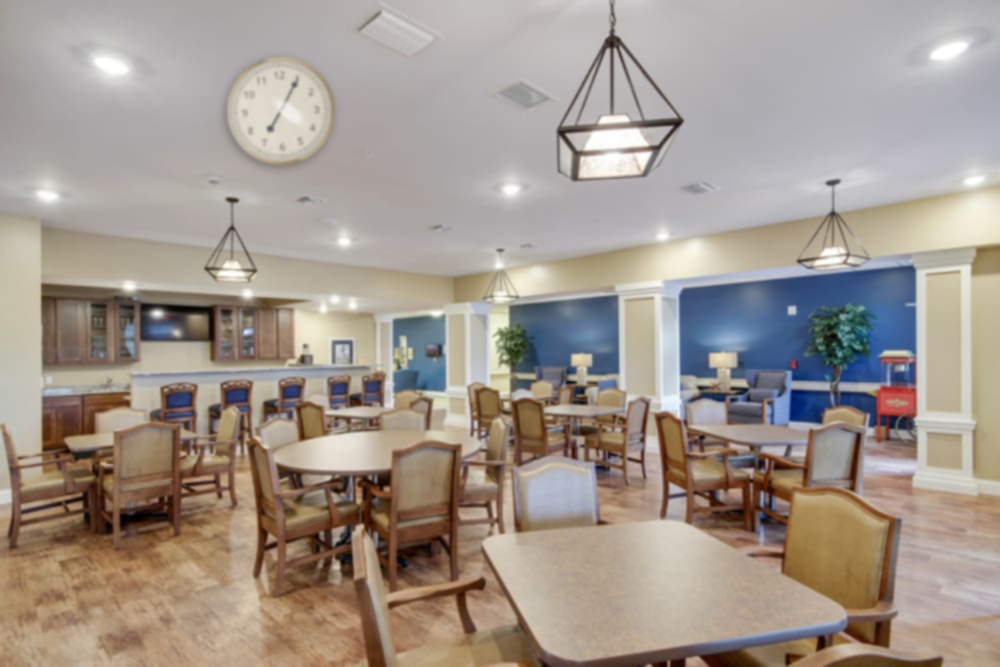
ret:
7:05
